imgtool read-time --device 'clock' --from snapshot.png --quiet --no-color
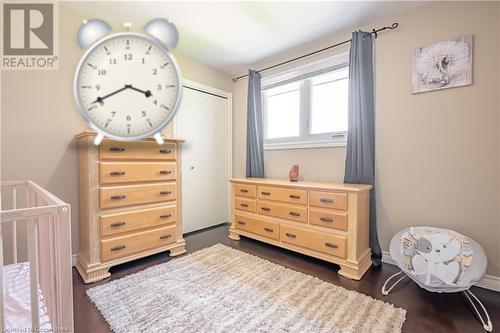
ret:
3:41
